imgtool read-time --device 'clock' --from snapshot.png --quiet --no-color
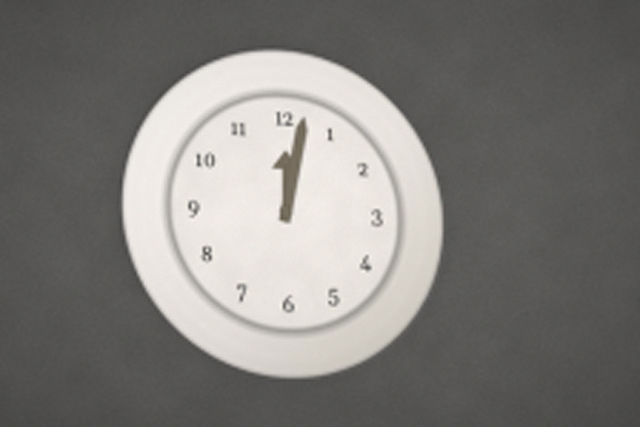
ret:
12:02
